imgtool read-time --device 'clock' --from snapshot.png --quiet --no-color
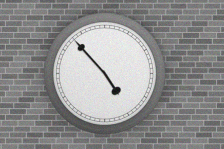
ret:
4:53
